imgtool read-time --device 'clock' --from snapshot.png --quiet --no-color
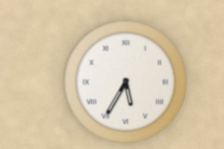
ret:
5:35
